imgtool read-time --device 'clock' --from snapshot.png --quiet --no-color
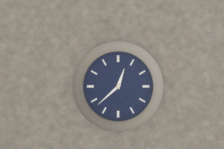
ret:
12:38
